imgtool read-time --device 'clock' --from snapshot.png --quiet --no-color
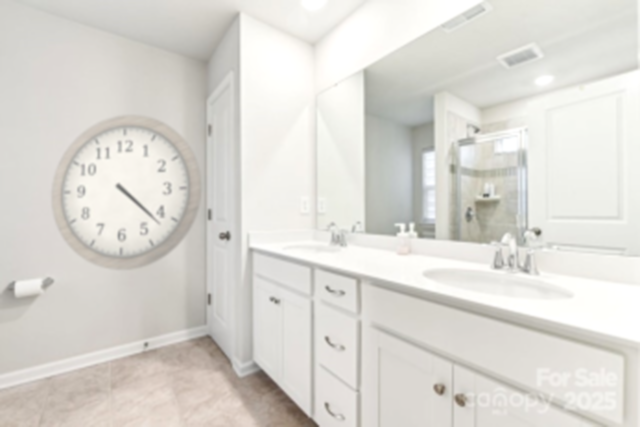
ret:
4:22
